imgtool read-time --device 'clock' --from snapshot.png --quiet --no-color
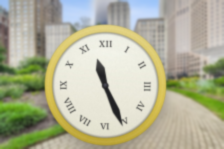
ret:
11:26
